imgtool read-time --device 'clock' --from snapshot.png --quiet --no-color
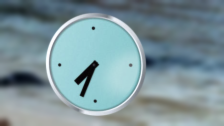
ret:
7:34
